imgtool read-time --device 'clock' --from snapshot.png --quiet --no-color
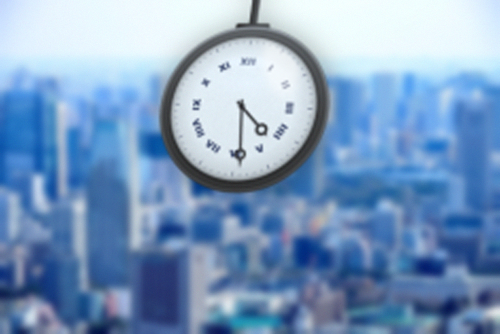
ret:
4:29
